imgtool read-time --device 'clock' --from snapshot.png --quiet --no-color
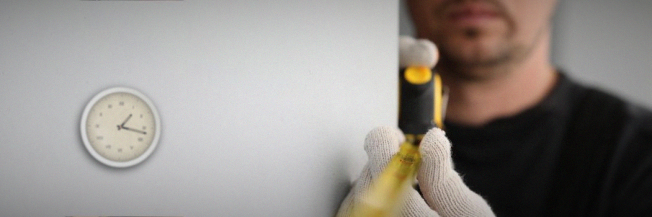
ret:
1:17
